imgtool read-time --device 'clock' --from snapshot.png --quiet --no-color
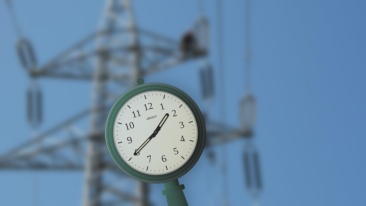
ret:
1:40
